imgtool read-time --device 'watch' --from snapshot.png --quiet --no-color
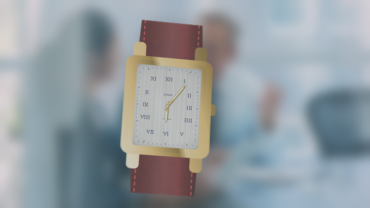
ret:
6:06
